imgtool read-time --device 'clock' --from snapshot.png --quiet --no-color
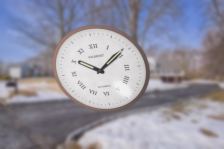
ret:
10:09
